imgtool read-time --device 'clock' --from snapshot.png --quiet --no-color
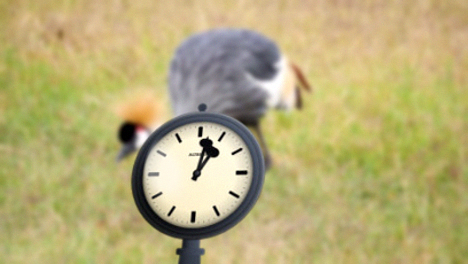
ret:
1:02
